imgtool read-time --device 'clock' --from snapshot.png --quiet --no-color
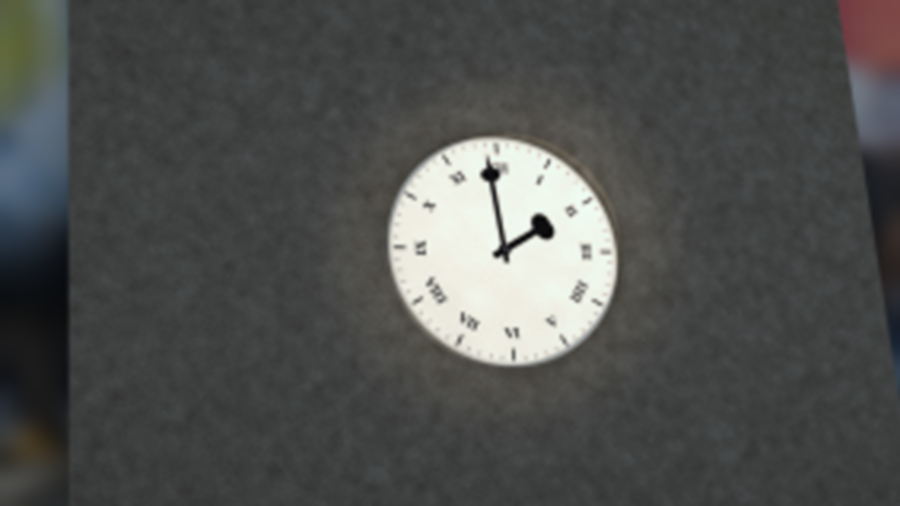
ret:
1:59
